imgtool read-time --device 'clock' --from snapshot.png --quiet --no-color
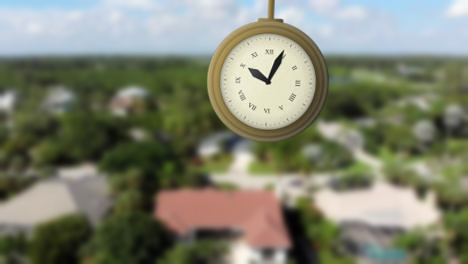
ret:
10:04
